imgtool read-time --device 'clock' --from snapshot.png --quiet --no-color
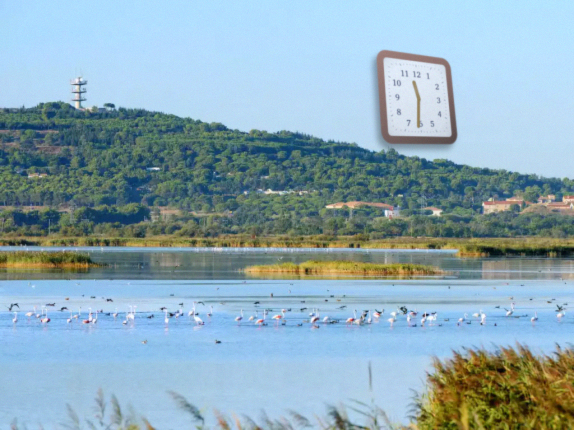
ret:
11:31
